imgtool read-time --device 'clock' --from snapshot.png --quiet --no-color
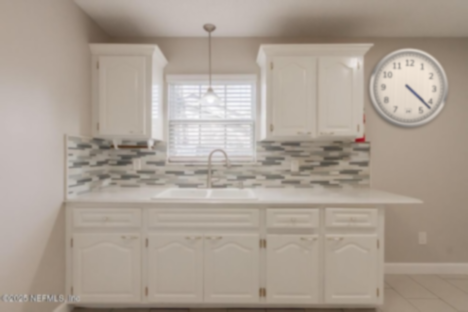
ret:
4:22
